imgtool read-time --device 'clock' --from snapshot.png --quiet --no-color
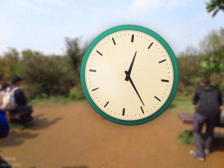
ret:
12:24
